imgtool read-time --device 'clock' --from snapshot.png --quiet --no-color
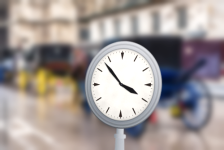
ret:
3:53
